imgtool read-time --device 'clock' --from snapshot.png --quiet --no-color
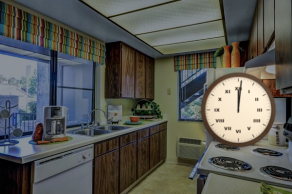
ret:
12:01
